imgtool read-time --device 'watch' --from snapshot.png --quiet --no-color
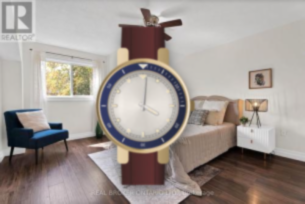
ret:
4:01
